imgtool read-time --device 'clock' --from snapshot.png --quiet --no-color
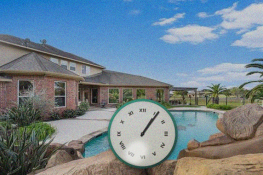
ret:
1:06
